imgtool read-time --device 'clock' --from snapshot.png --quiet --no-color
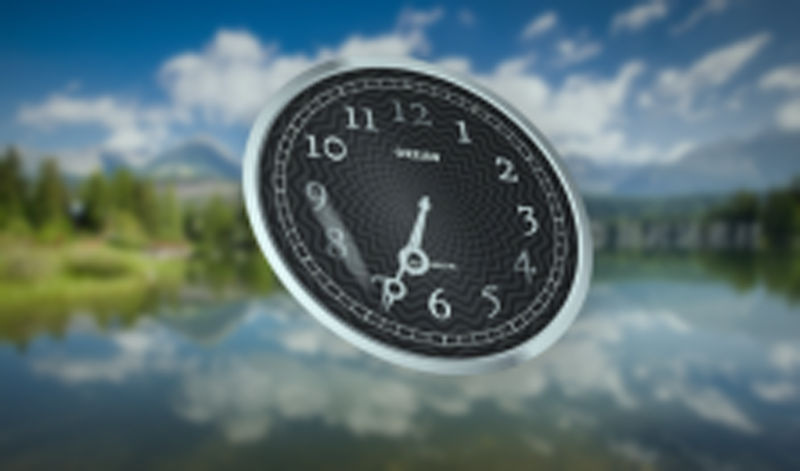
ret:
6:34
